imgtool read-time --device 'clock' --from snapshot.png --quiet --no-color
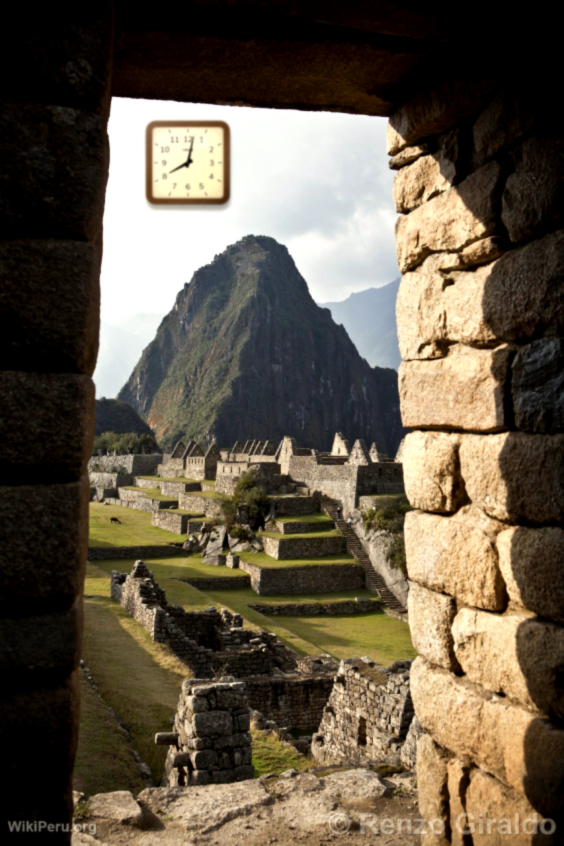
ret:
8:02
